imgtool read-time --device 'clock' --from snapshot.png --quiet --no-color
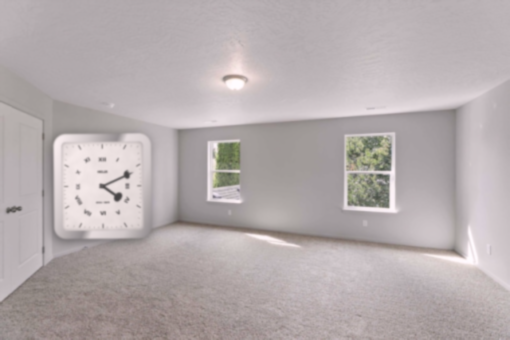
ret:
4:11
